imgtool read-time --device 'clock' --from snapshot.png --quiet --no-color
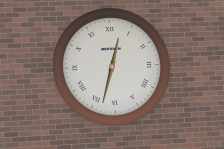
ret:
12:33
